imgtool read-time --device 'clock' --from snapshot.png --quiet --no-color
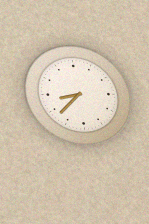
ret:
8:38
